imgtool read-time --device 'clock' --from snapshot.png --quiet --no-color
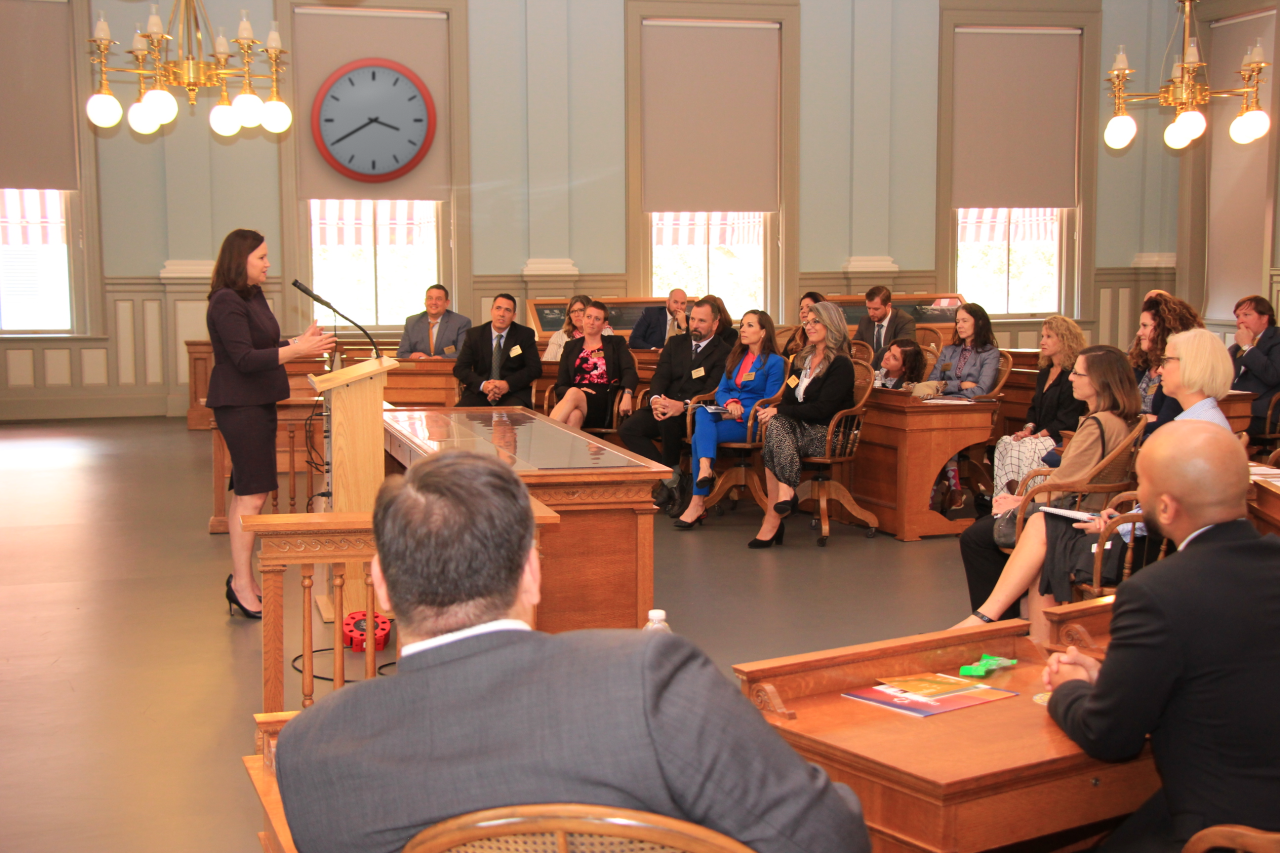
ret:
3:40
